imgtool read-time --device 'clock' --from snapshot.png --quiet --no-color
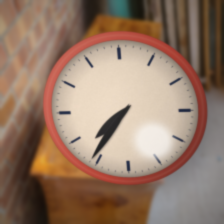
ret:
7:36
